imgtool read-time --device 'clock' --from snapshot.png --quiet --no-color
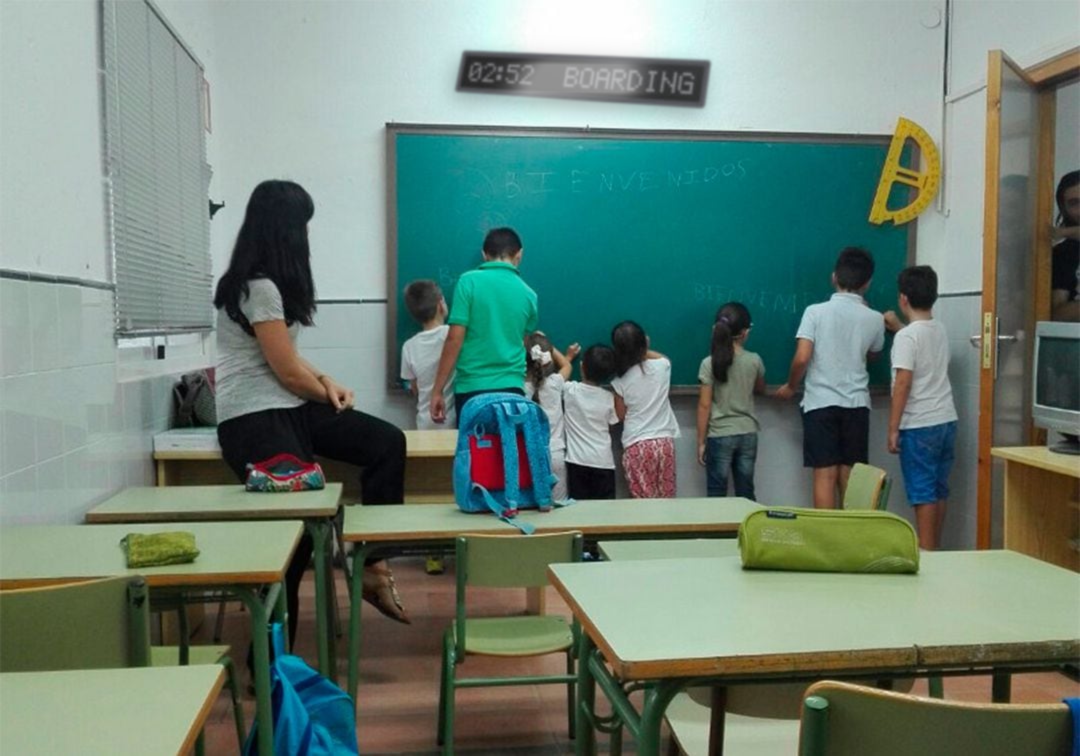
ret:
2:52
